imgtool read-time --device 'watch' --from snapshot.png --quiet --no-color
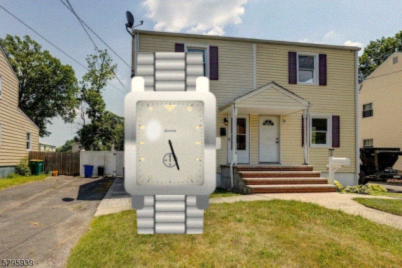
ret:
5:27
